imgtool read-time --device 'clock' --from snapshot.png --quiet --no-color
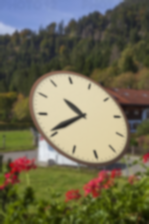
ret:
10:41
